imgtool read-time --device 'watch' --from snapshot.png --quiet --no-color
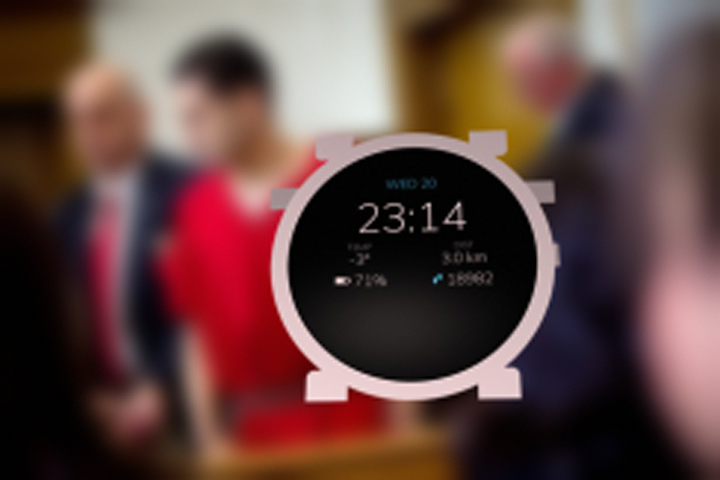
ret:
23:14
